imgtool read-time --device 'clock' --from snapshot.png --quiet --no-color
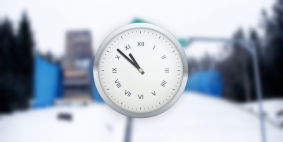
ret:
10:52
